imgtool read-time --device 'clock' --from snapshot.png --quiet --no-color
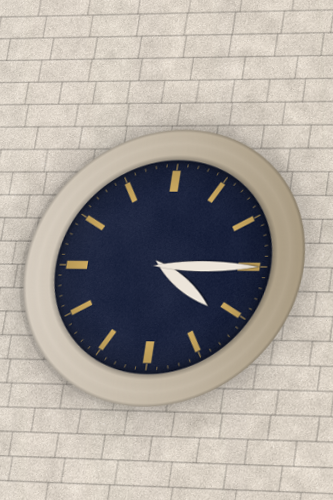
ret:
4:15
